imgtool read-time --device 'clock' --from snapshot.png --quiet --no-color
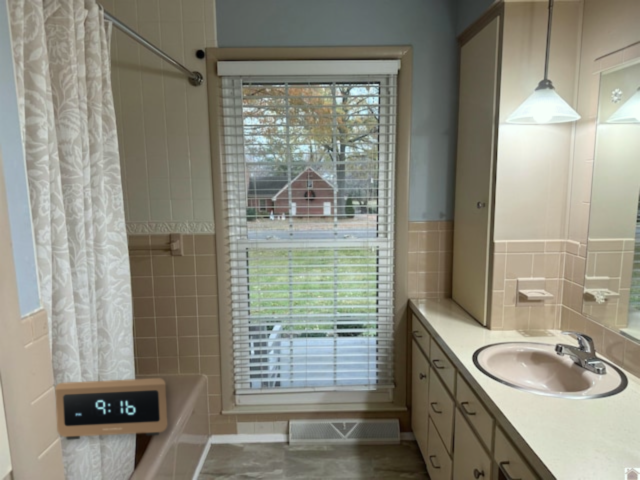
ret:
9:16
